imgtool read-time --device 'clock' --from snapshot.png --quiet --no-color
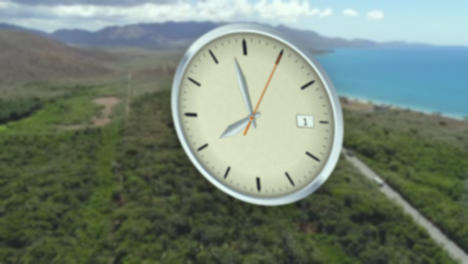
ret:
7:58:05
